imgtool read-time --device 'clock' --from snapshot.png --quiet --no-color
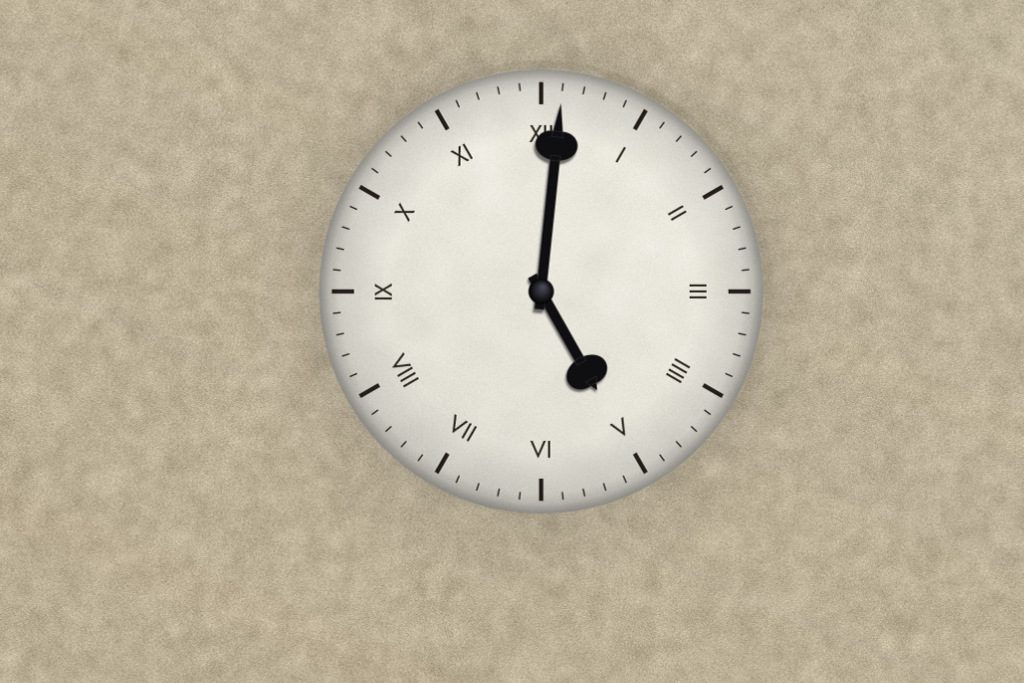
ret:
5:01
